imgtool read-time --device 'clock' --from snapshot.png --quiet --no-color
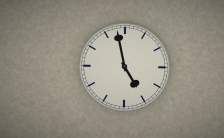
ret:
4:58
